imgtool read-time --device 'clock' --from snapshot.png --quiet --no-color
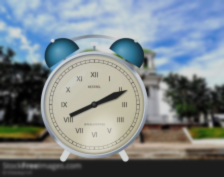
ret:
8:11
